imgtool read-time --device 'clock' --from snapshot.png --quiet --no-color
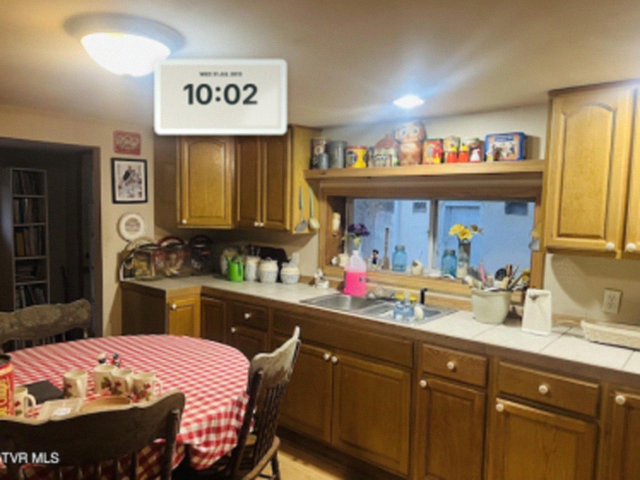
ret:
10:02
